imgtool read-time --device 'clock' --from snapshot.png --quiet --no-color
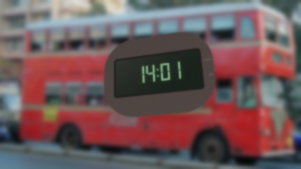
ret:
14:01
